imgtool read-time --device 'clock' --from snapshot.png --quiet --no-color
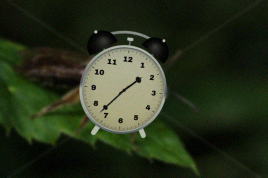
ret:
1:37
